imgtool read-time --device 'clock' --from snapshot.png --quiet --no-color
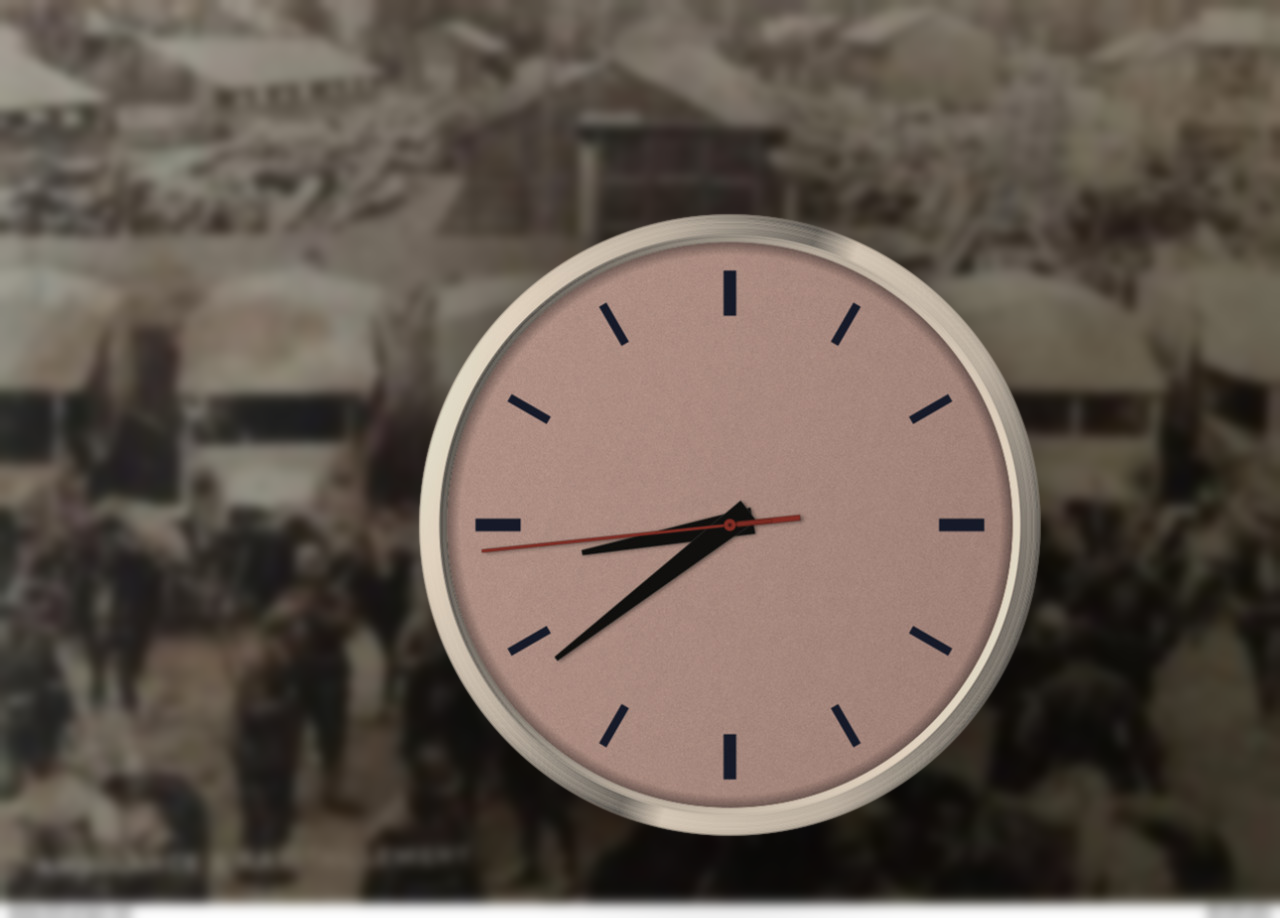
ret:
8:38:44
